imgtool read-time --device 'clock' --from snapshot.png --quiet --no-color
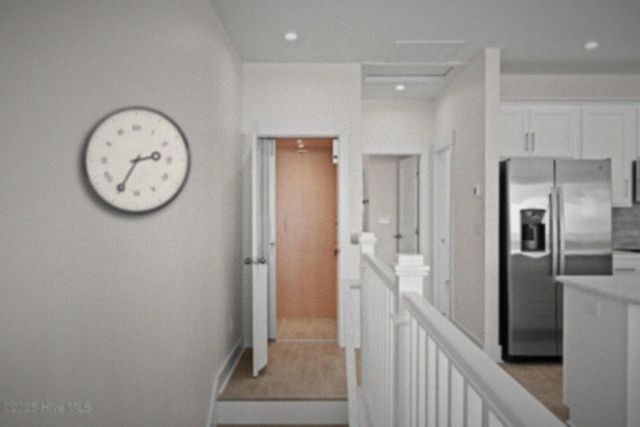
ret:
2:35
